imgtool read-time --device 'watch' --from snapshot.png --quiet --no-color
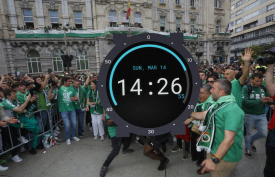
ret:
14:26
